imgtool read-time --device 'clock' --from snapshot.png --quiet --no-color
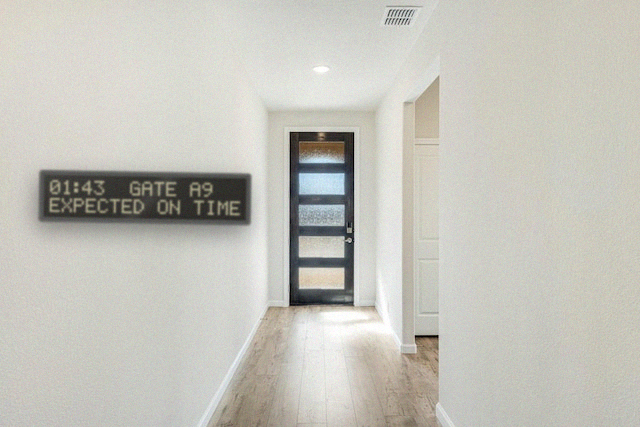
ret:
1:43
